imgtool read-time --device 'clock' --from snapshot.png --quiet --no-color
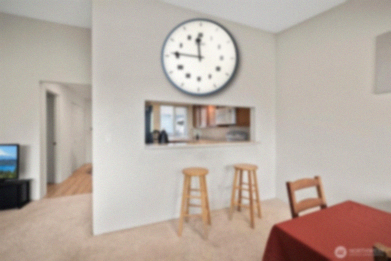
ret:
11:46
